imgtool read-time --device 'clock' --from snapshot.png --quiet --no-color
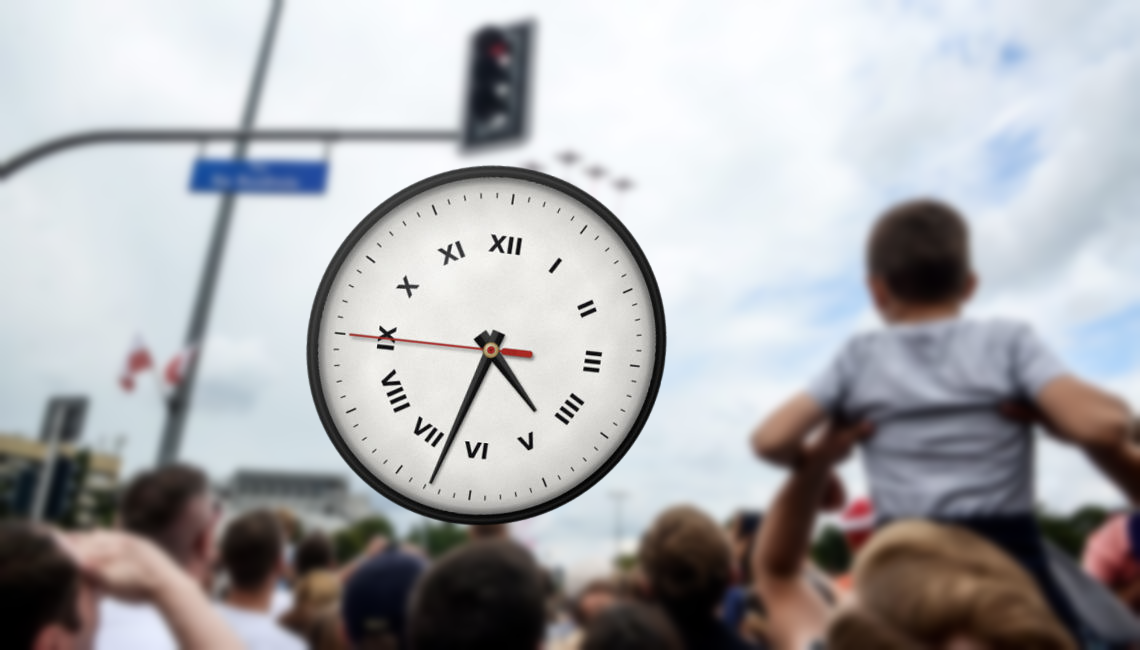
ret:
4:32:45
